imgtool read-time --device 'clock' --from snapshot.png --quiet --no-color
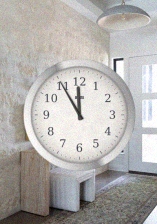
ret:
11:55
